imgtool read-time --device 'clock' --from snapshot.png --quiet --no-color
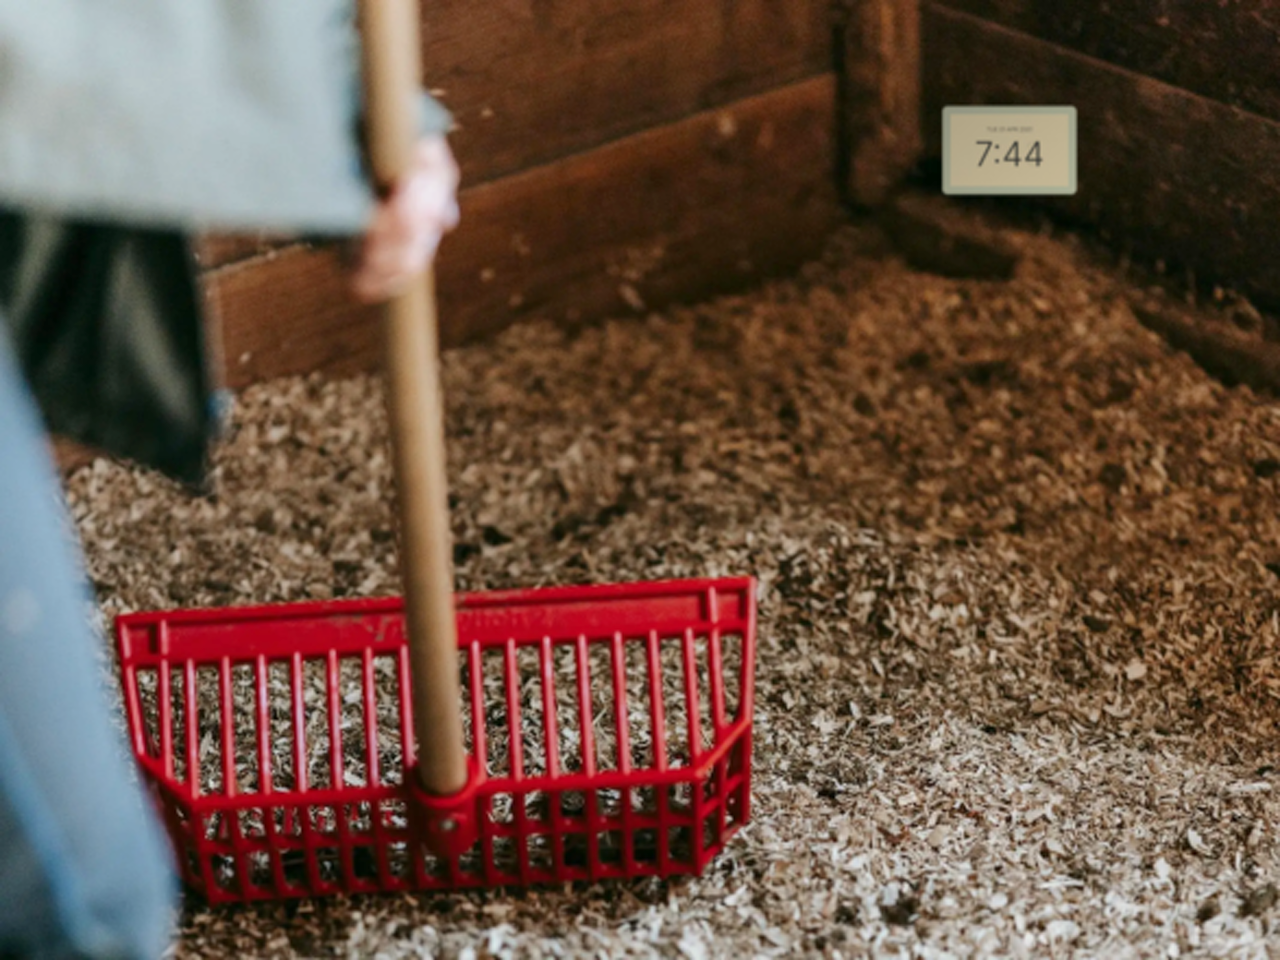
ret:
7:44
